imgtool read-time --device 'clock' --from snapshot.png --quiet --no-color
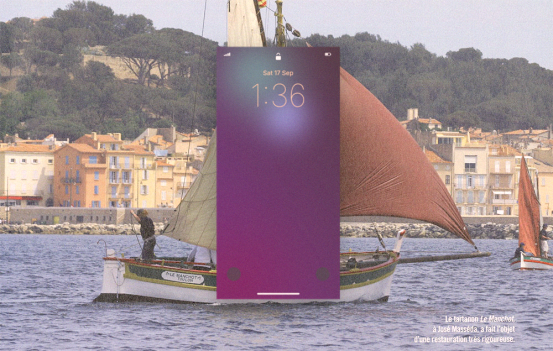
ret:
1:36
